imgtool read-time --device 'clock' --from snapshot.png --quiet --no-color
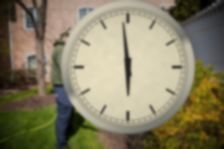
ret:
5:59
